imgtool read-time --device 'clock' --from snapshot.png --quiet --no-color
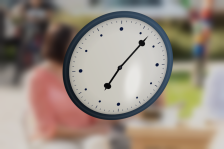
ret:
7:07
